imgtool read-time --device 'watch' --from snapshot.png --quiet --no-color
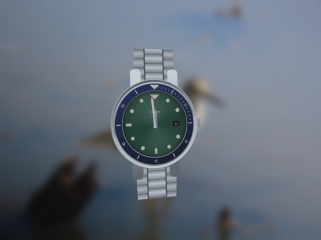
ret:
11:59
